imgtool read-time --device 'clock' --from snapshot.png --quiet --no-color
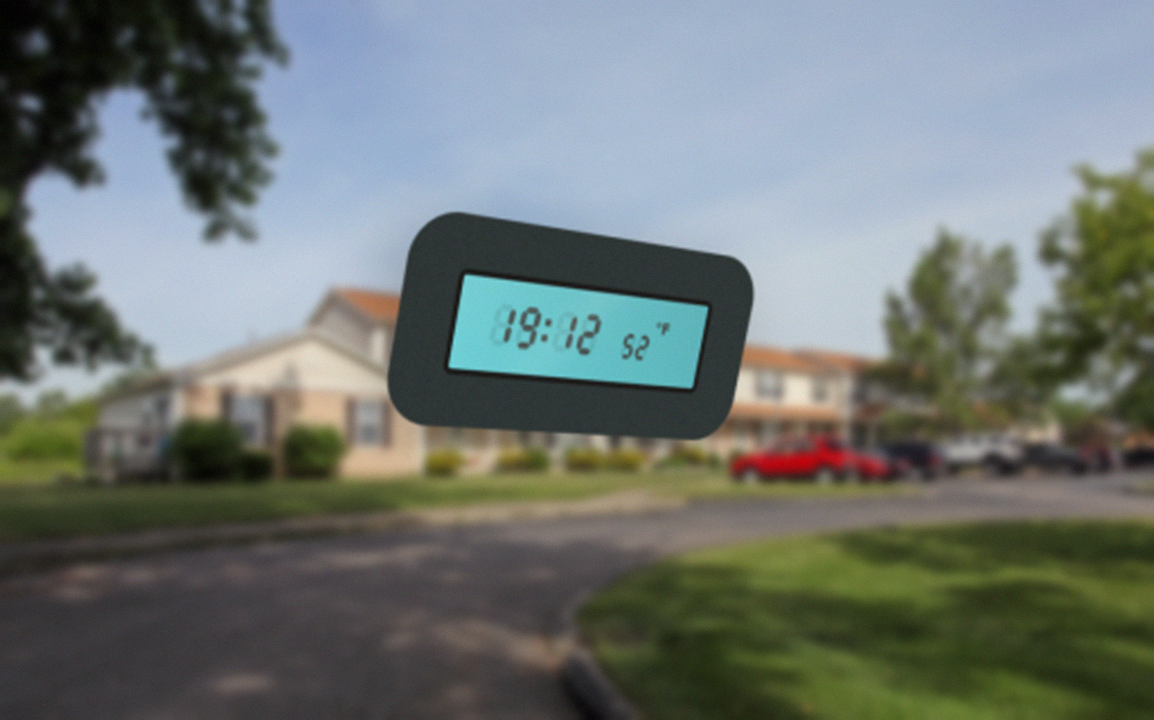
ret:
19:12
